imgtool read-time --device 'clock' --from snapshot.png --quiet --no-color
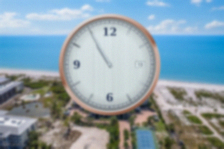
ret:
10:55
